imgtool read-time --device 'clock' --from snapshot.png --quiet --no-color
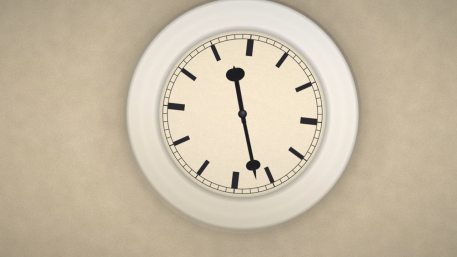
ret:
11:27
